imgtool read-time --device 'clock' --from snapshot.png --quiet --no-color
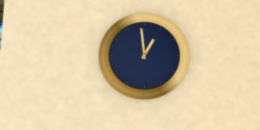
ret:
12:59
